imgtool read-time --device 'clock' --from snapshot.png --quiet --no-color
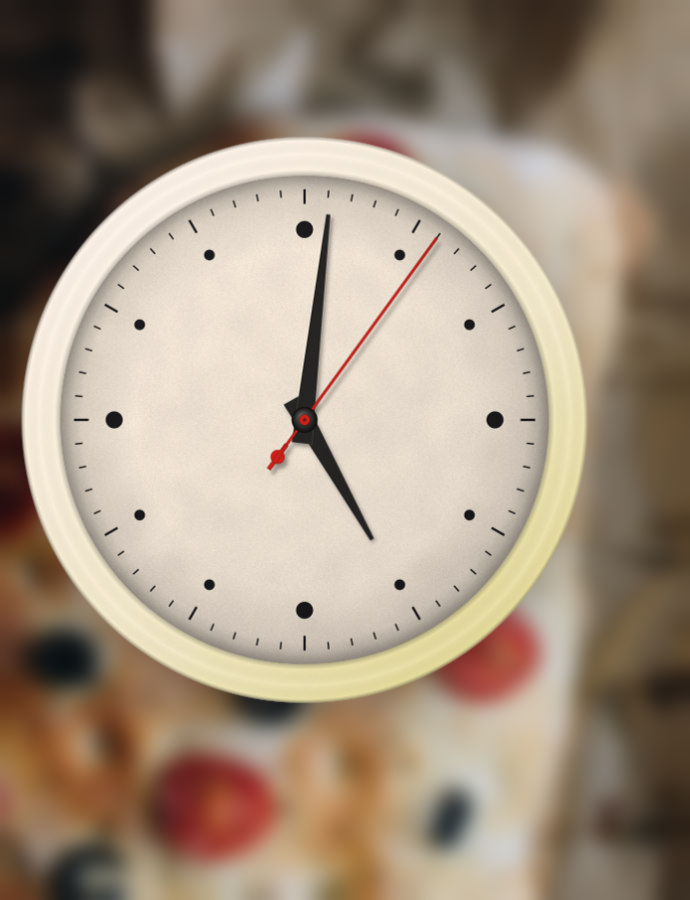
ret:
5:01:06
